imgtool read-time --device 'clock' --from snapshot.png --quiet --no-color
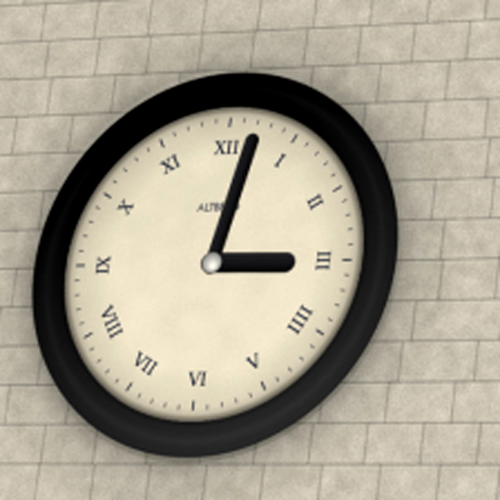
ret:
3:02
